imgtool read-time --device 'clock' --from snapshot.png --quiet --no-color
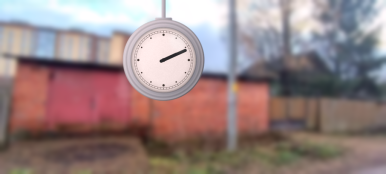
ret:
2:11
